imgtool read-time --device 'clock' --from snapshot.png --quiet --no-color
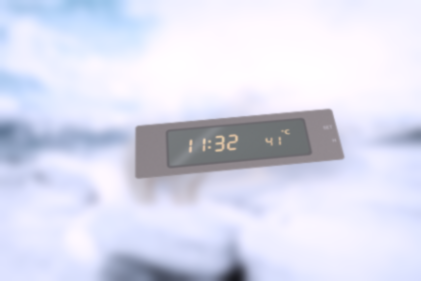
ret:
11:32
